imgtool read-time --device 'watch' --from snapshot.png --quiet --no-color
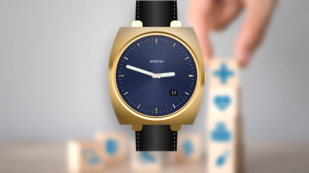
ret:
2:48
